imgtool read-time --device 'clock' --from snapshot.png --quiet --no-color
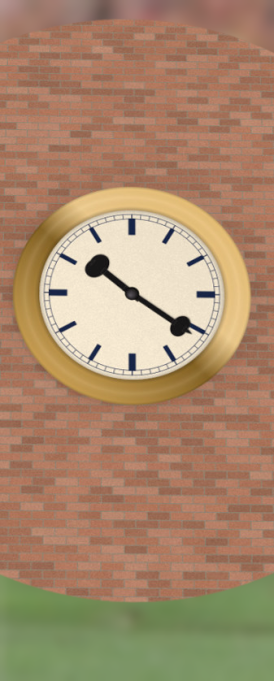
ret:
10:21
